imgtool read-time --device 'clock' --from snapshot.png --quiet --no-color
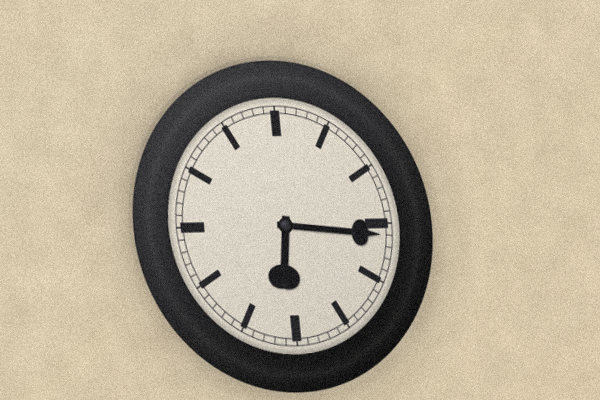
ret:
6:16
